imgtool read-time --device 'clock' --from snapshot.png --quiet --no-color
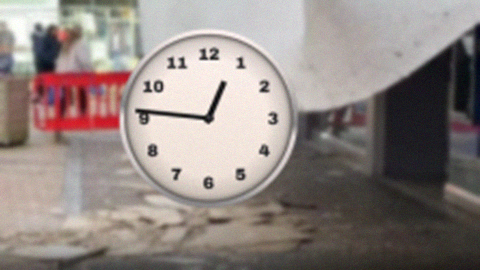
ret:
12:46
